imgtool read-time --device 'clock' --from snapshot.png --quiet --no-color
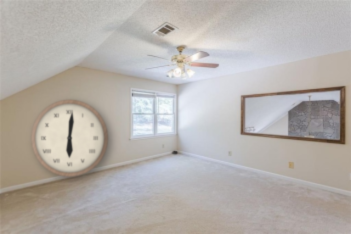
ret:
6:01
